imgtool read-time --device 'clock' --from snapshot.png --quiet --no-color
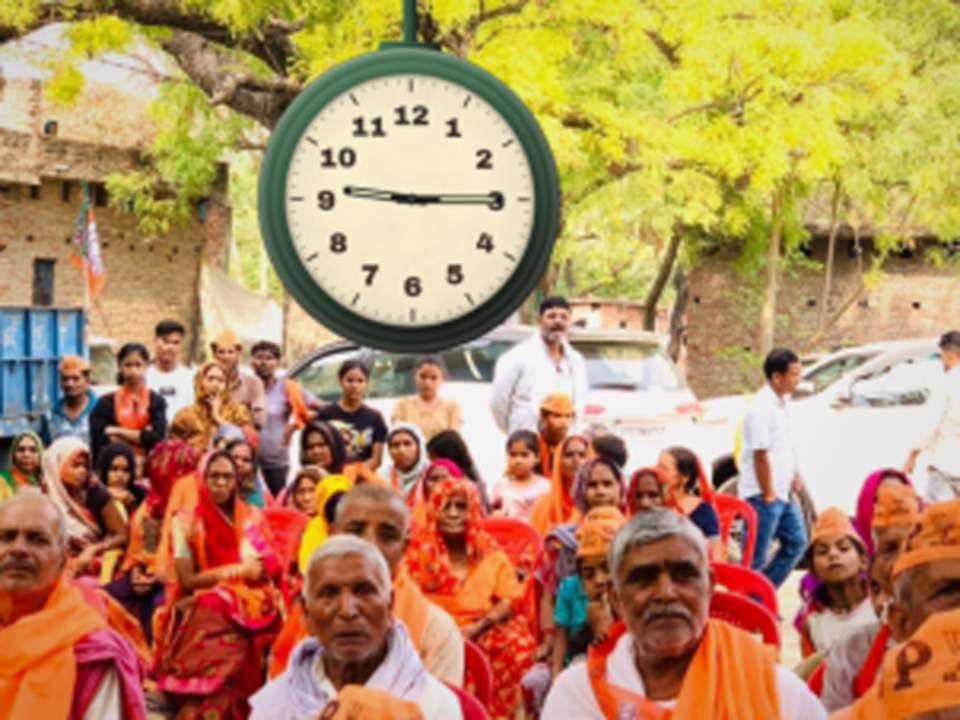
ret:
9:15
